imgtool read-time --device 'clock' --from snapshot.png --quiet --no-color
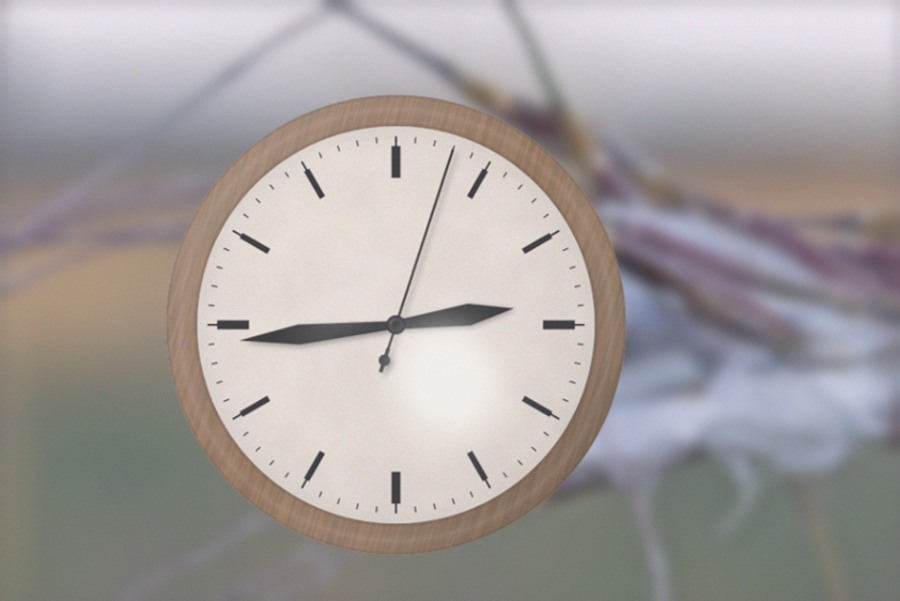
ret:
2:44:03
